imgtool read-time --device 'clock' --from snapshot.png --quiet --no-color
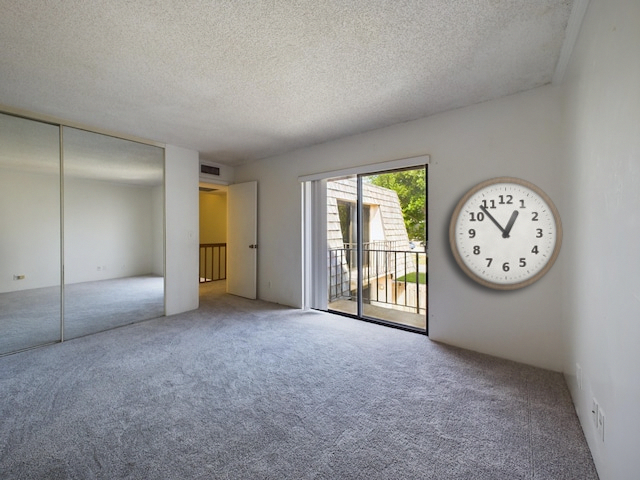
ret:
12:53
